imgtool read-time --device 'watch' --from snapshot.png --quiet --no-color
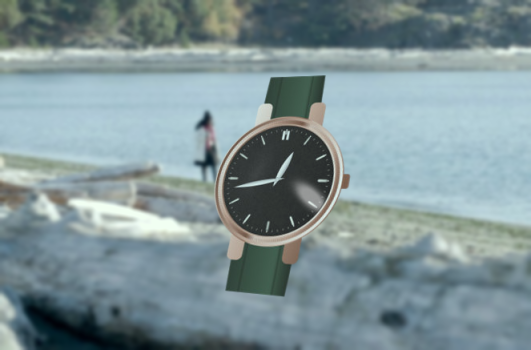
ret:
12:43
